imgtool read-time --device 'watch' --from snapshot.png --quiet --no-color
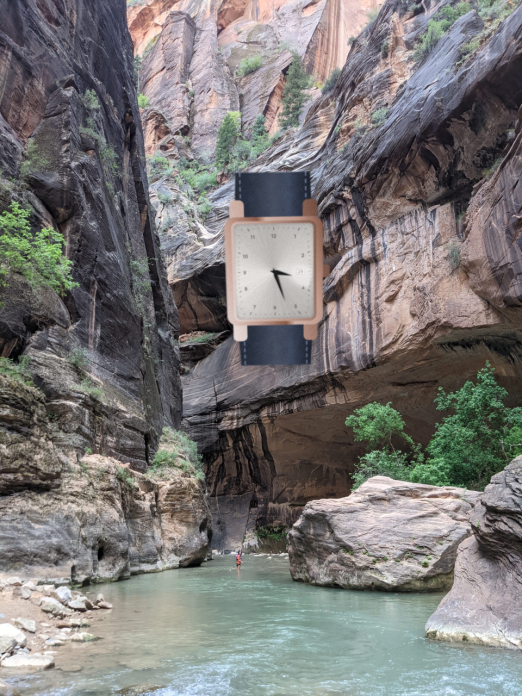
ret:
3:27
